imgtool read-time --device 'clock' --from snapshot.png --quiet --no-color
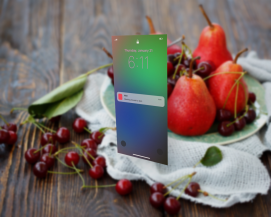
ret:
6:11
